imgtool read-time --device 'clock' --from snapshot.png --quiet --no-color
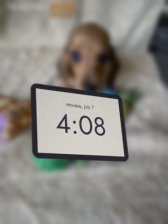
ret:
4:08
